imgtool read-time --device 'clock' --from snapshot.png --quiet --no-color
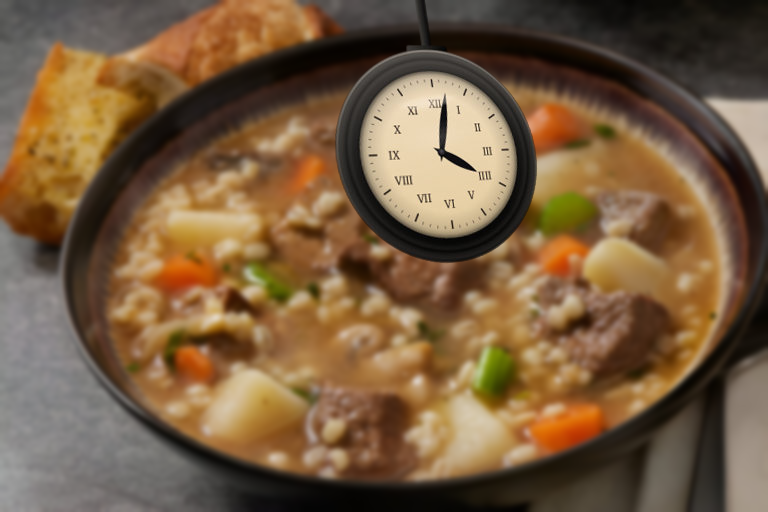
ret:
4:02
